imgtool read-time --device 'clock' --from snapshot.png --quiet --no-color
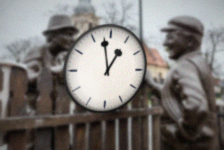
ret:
12:58
